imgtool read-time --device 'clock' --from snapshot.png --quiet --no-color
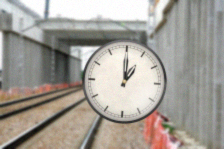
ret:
1:00
